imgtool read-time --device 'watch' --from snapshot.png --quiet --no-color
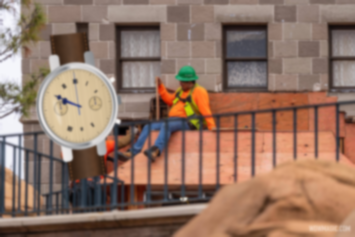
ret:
9:50
